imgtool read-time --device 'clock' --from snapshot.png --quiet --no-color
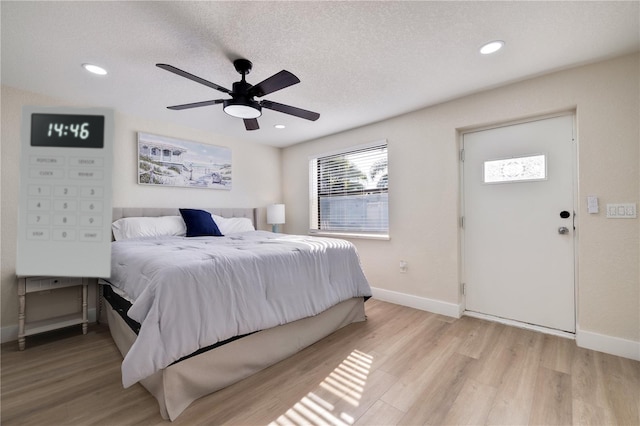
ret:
14:46
